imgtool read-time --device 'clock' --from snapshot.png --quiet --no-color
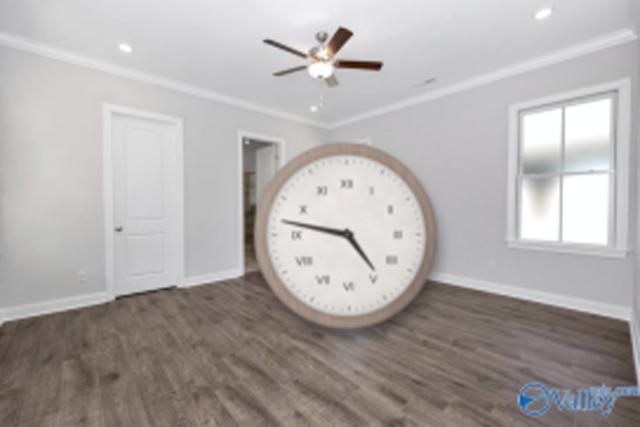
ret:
4:47
